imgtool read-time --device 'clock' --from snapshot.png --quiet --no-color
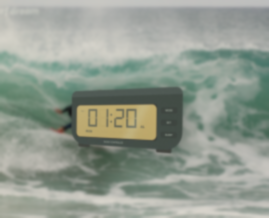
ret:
1:20
